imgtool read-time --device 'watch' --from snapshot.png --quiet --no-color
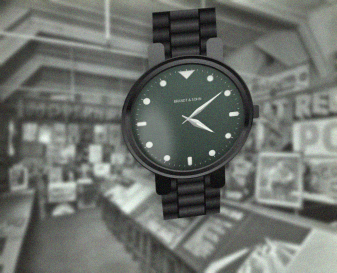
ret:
4:09
